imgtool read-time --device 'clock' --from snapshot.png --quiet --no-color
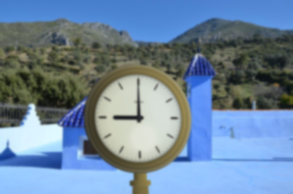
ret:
9:00
